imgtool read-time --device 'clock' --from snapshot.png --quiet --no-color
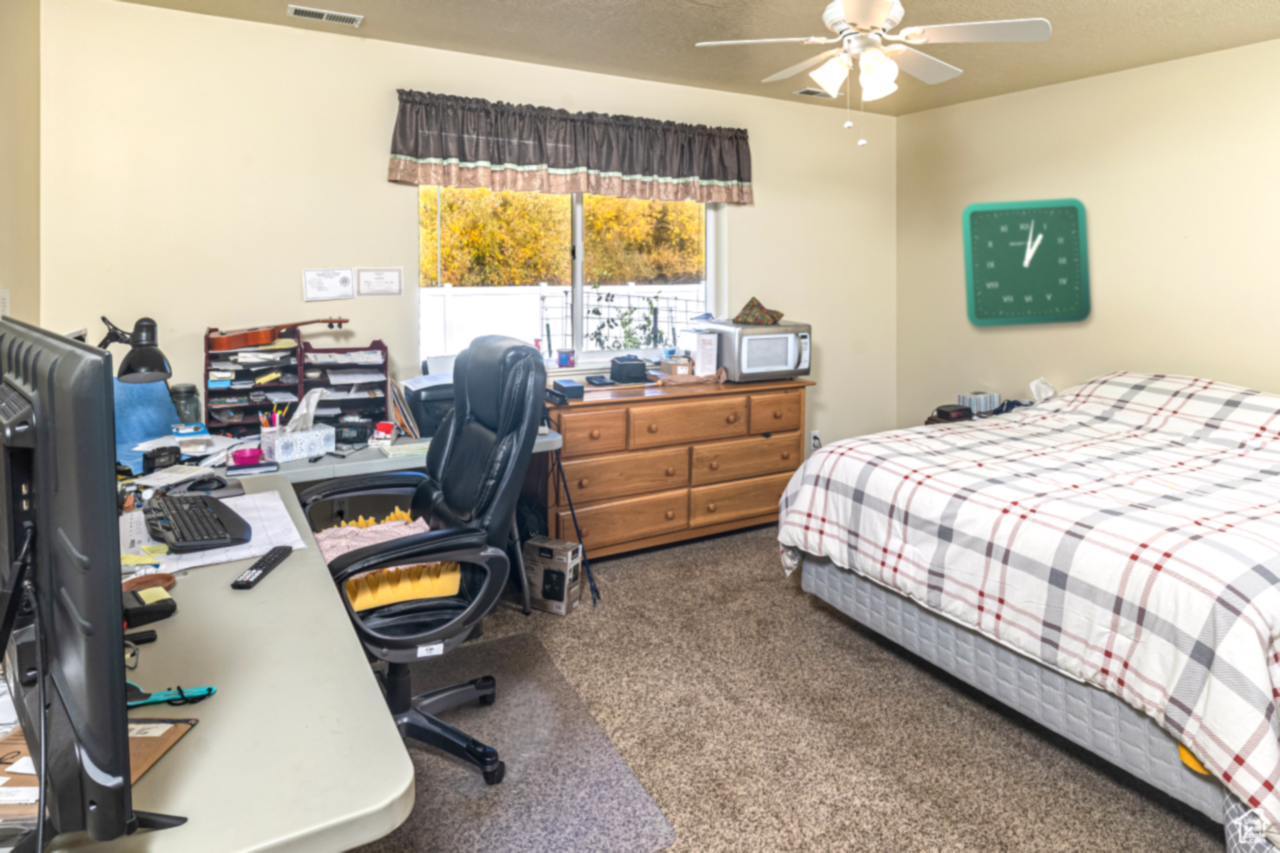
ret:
1:02
